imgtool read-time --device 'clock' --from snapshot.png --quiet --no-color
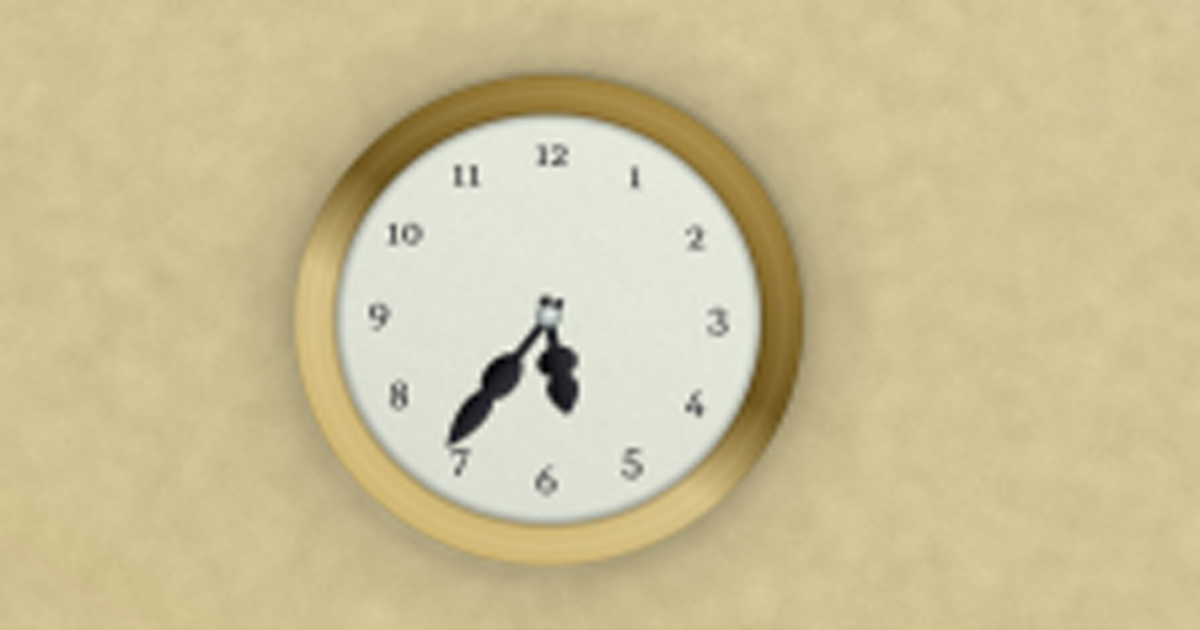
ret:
5:36
